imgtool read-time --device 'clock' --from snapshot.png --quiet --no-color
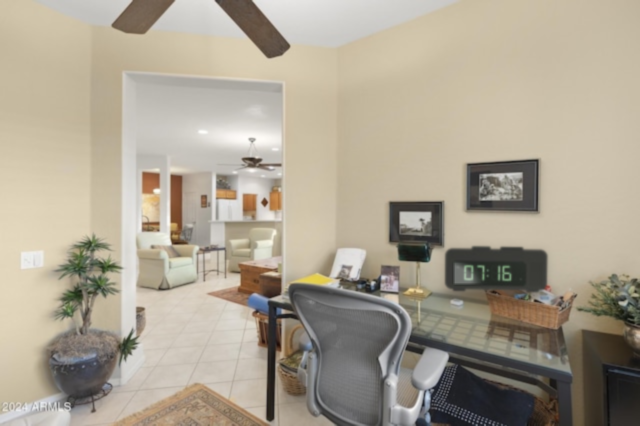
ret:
7:16
